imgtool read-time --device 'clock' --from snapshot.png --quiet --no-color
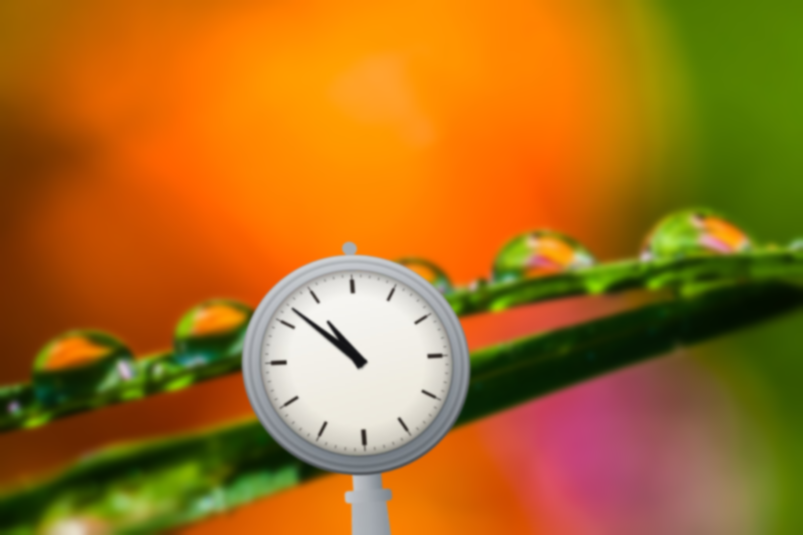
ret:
10:52
